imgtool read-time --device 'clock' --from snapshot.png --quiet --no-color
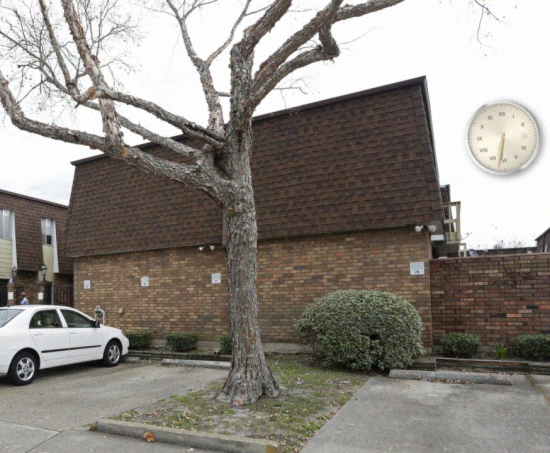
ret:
6:32
